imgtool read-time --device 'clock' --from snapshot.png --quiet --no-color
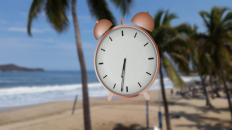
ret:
6:32
